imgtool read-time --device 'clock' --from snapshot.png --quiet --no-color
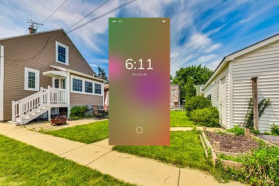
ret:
6:11
